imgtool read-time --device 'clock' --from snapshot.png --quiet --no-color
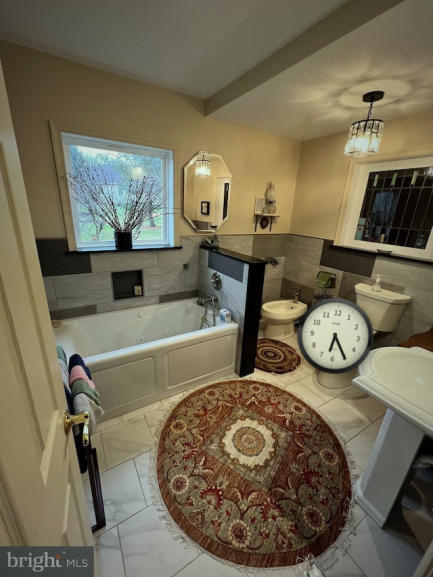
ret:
6:25
